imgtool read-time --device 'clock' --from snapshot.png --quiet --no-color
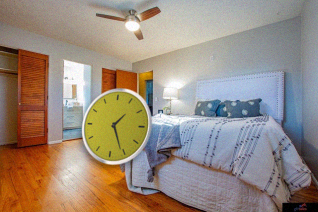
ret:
1:26
